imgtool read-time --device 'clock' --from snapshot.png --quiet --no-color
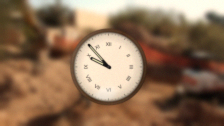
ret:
9:53
